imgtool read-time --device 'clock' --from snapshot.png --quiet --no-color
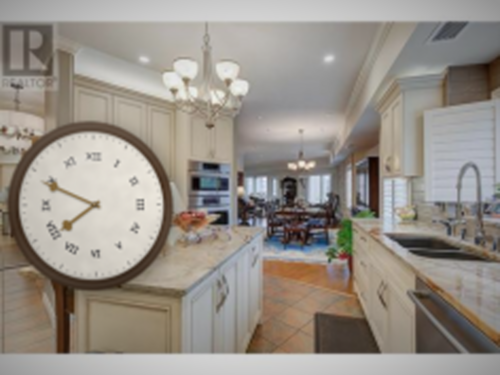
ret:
7:49
